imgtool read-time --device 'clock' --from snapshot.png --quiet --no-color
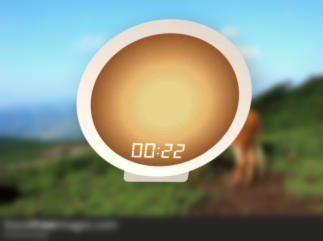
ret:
0:22
